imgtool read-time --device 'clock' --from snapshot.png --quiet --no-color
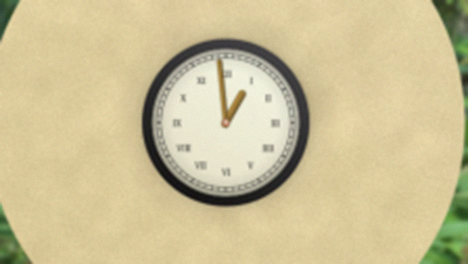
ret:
12:59
